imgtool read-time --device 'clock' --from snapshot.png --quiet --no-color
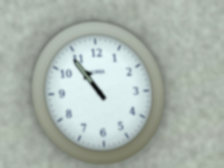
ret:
10:54
